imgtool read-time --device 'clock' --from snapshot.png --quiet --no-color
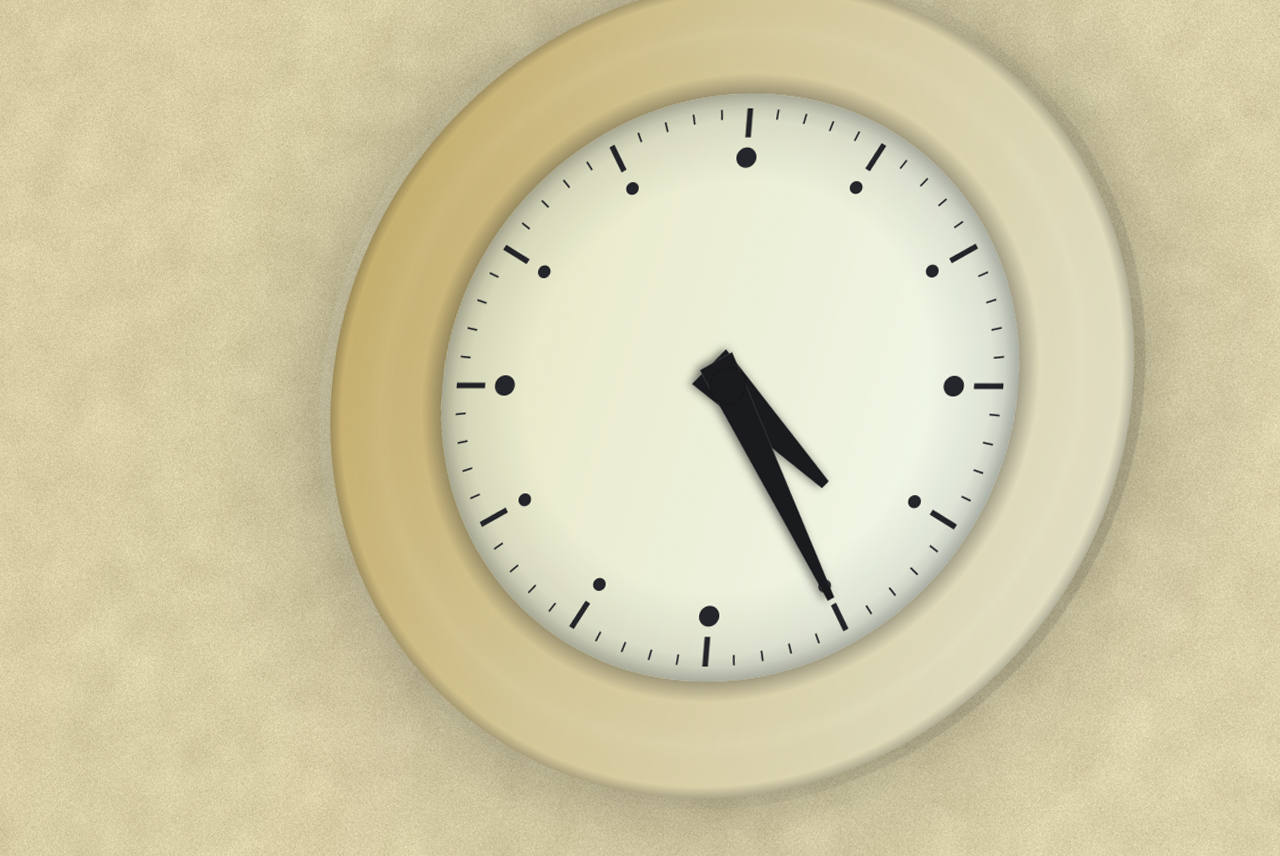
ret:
4:25
